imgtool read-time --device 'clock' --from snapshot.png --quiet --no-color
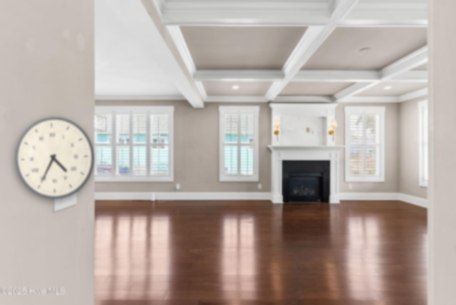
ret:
4:35
